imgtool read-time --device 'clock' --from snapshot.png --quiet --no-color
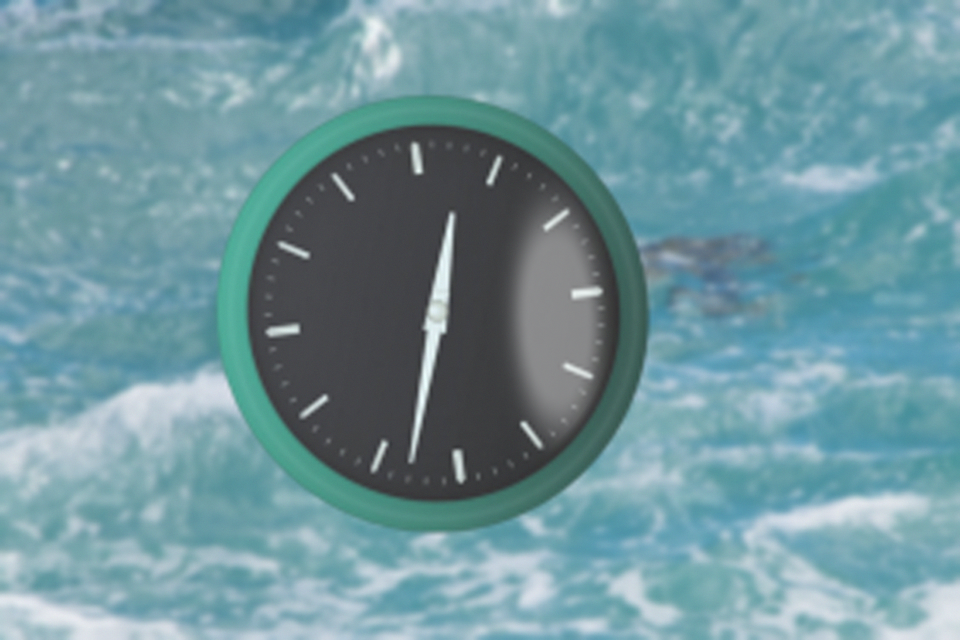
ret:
12:33
